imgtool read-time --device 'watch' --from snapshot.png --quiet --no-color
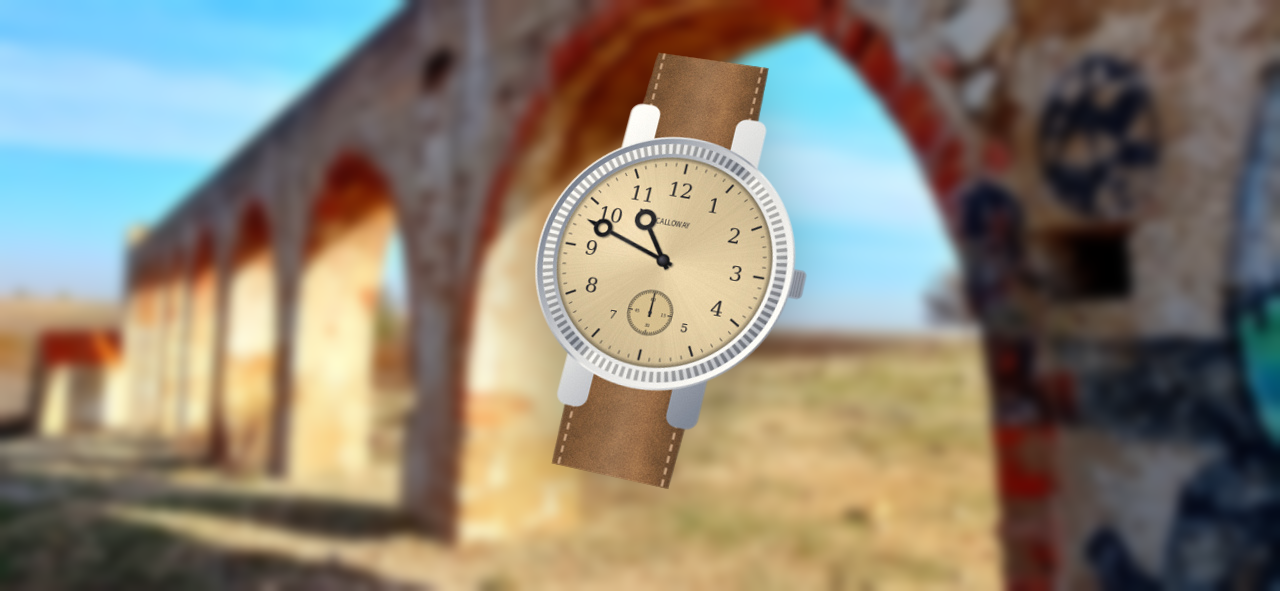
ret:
10:48
